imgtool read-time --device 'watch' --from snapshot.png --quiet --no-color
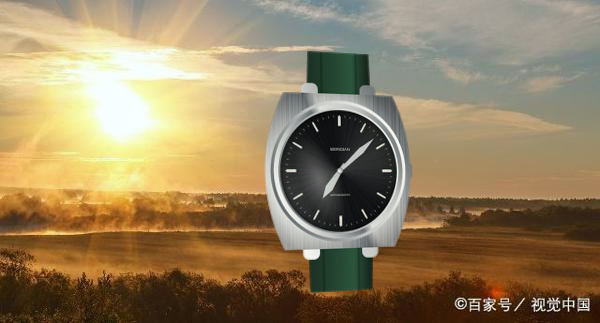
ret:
7:08
